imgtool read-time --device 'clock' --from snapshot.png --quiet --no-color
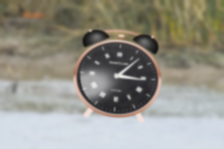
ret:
3:07
